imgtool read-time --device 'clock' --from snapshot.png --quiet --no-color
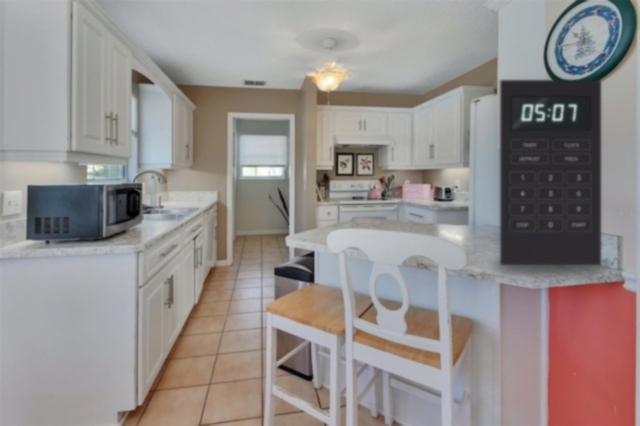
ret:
5:07
